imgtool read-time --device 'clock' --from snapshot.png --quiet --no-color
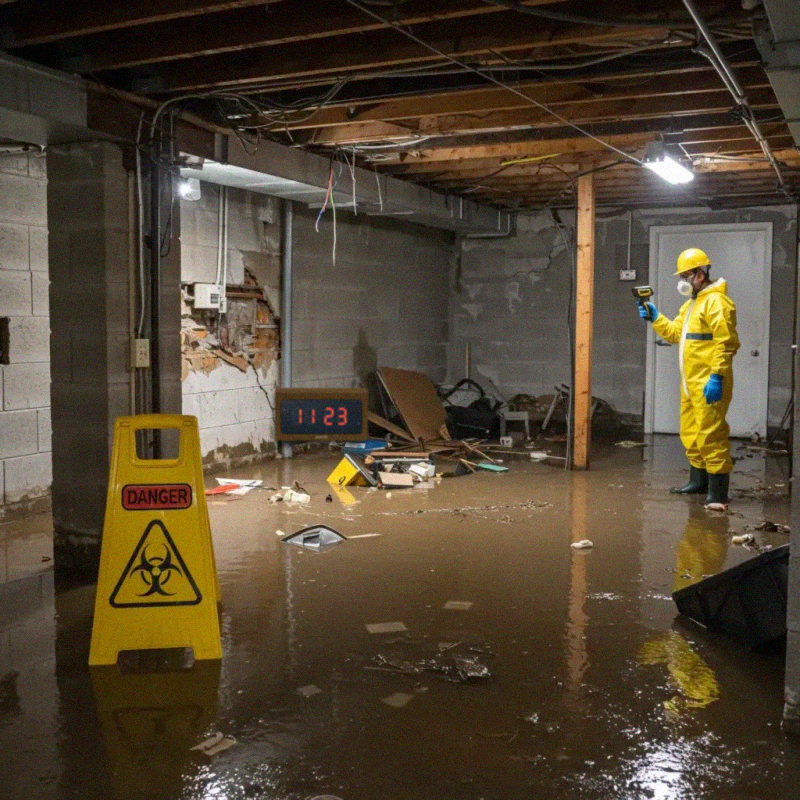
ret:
11:23
